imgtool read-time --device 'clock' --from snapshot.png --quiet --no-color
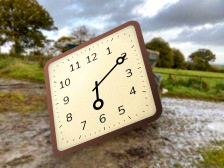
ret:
6:10
